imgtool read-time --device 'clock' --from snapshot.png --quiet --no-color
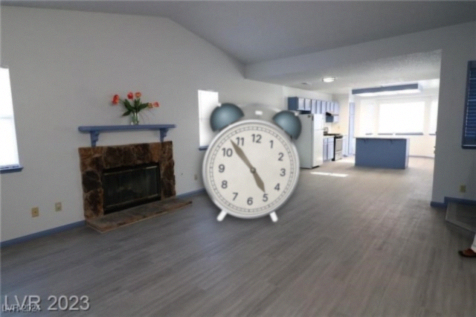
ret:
4:53
